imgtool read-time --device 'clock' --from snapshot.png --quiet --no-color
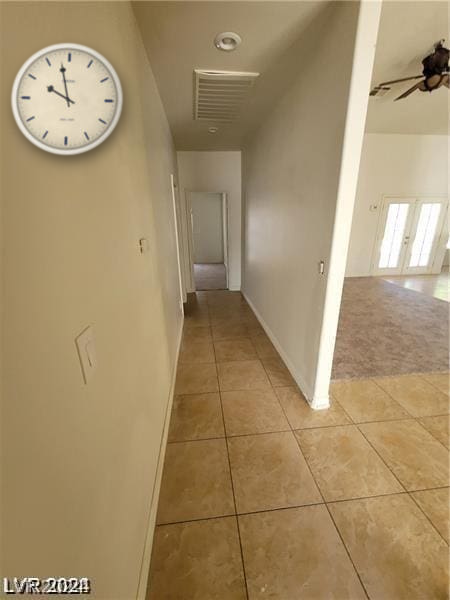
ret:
9:58
